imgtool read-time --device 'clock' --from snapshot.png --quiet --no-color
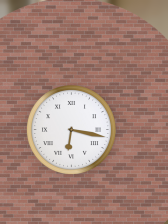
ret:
6:17
